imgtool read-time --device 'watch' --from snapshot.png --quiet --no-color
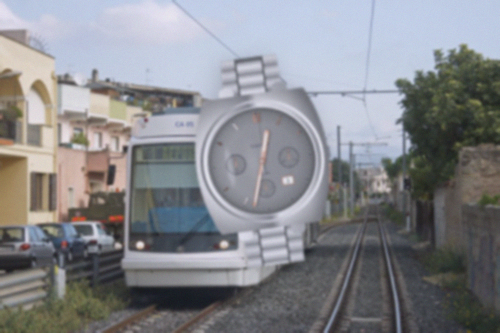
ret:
12:33
